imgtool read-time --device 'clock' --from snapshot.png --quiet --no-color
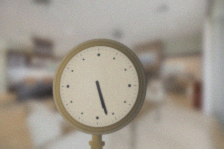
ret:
5:27
